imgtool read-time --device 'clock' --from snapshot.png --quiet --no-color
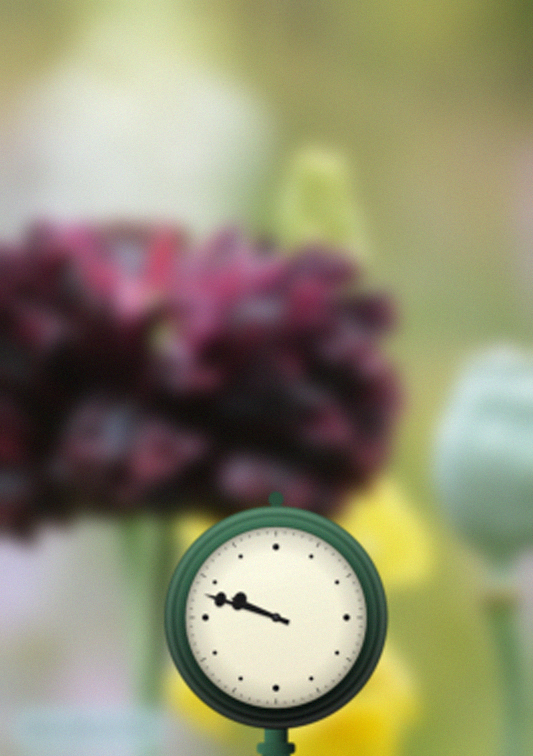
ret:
9:48
